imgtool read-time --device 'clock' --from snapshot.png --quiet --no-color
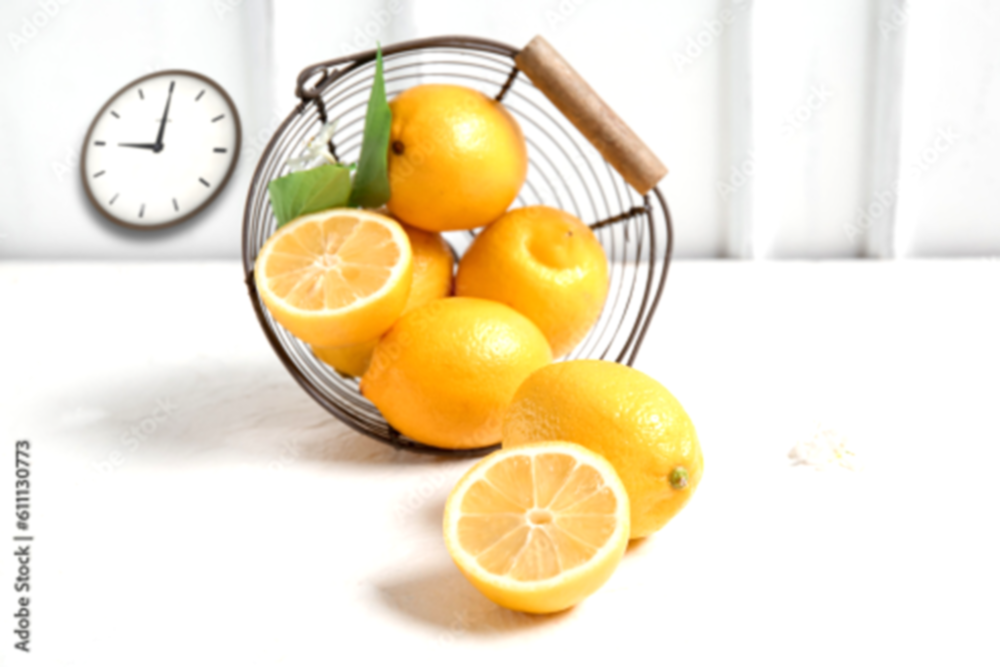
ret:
9:00
